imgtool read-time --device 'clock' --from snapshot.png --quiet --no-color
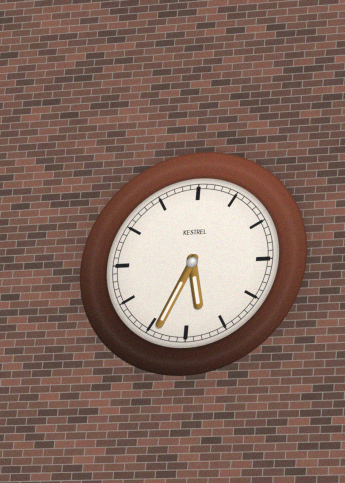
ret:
5:34
